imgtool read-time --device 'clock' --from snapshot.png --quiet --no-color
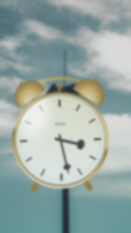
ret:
3:28
